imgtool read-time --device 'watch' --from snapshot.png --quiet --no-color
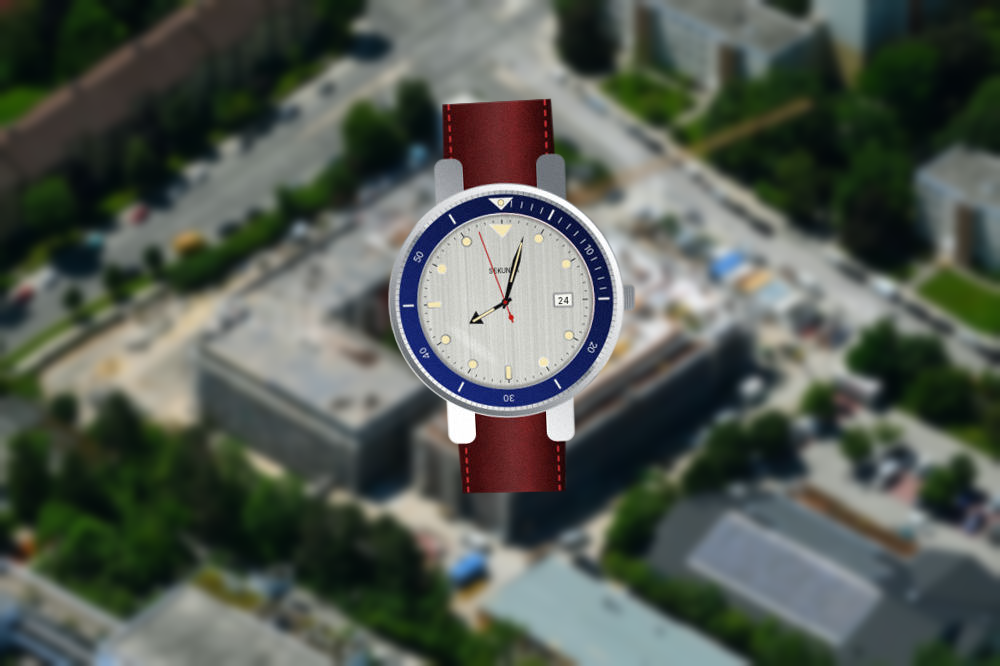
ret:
8:02:57
